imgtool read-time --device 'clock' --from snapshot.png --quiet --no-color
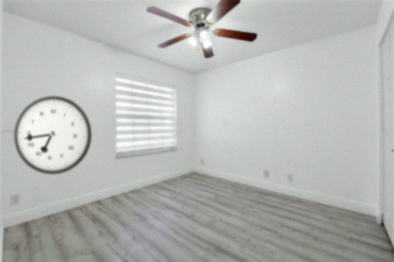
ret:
6:43
